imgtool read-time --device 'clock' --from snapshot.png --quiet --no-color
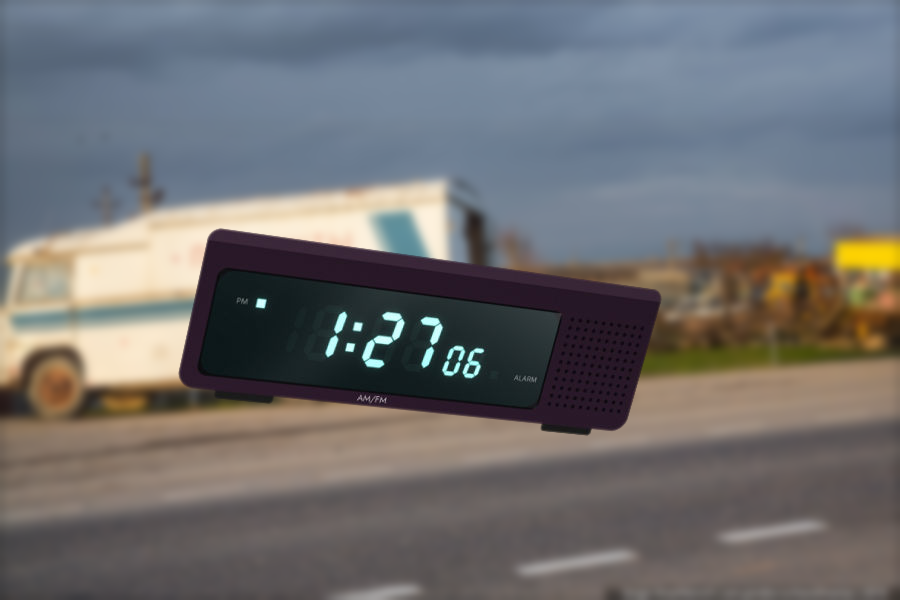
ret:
1:27:06
